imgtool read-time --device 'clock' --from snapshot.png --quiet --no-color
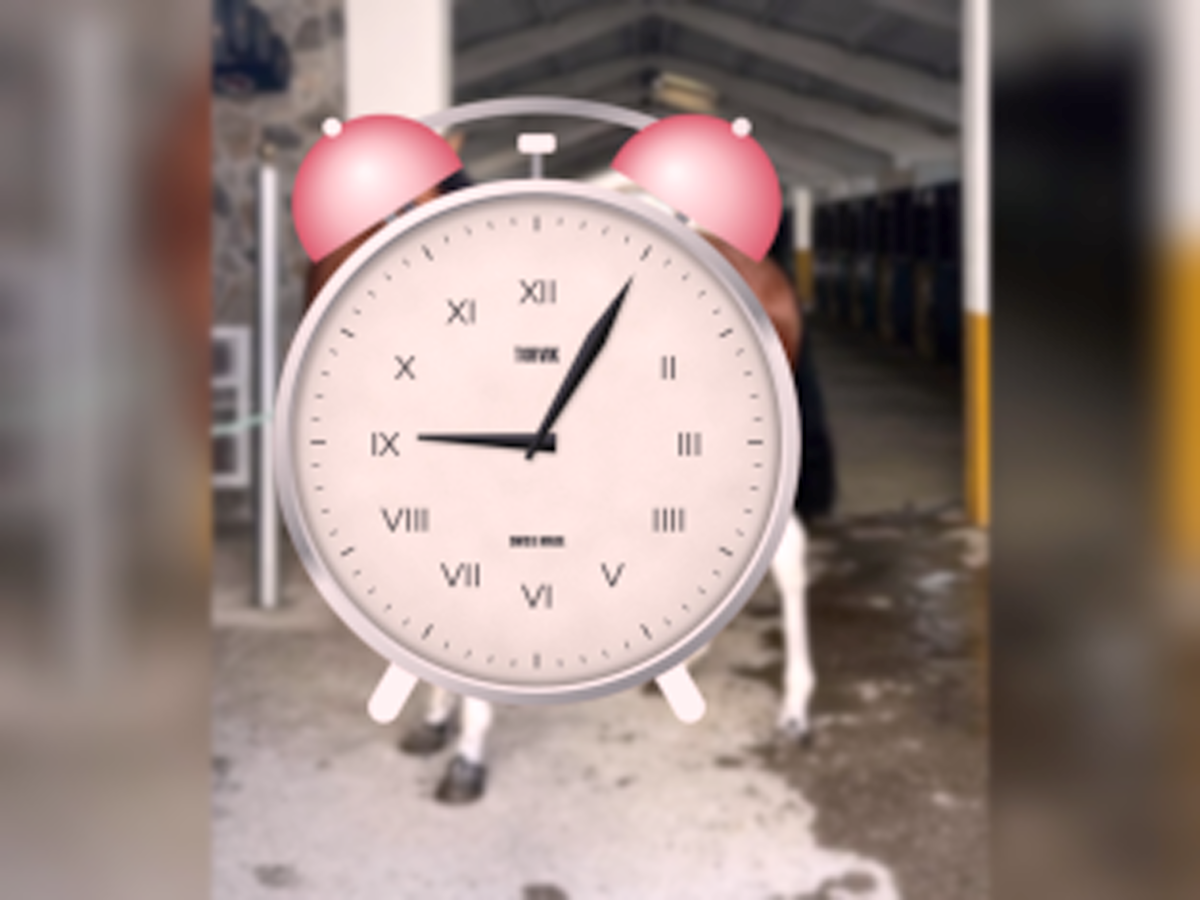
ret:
9:05
